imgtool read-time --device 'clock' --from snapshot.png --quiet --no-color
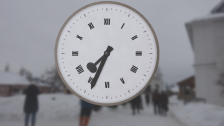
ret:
7:34
